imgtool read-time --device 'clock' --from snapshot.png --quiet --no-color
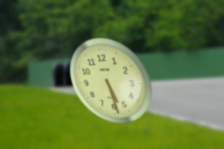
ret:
5:29
